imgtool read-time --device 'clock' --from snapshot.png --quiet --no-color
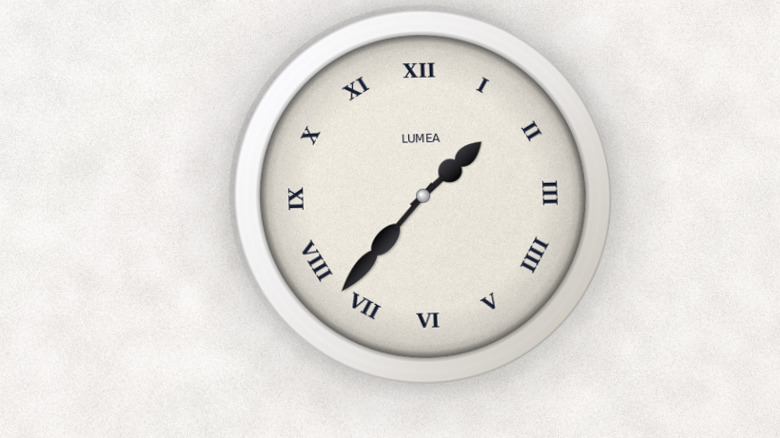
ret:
1:37
